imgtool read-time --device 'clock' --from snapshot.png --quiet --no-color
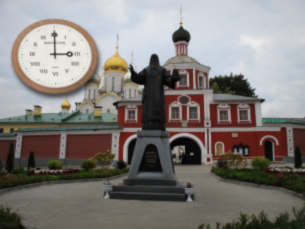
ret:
3:00
